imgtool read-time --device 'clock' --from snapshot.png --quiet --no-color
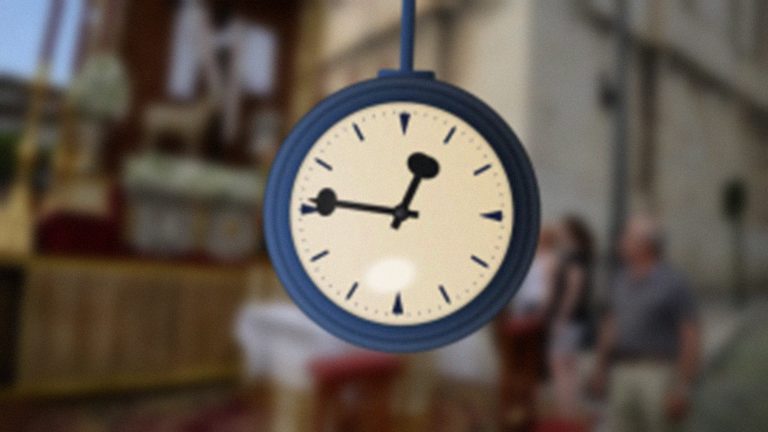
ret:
12:46
